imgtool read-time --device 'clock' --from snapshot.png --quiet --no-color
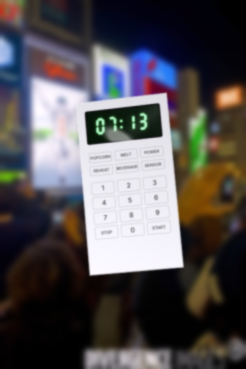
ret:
7:13
